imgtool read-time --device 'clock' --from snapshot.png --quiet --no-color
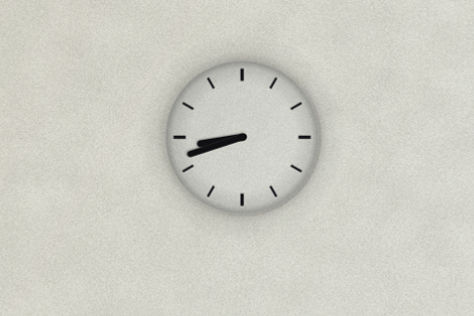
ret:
8:42
